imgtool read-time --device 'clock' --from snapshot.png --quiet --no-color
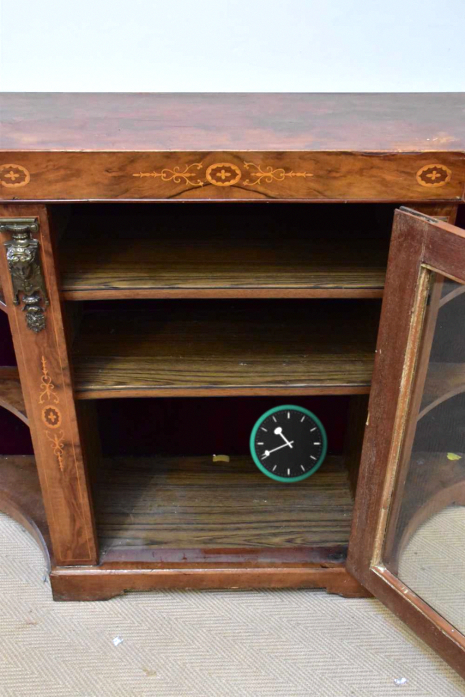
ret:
10:41
